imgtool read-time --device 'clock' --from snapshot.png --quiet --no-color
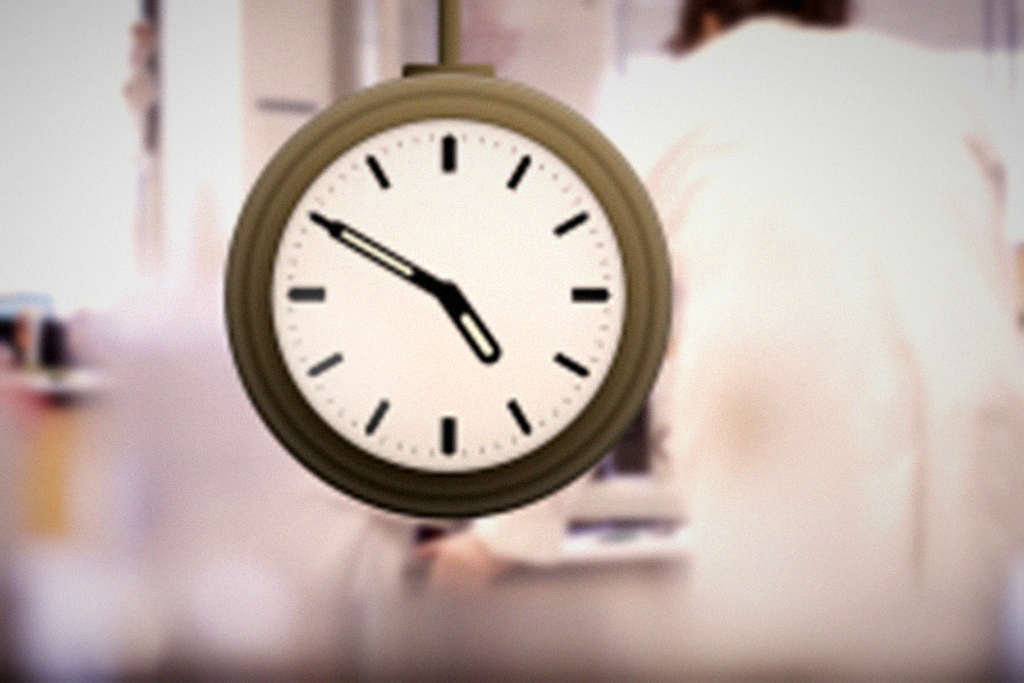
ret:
4:50
